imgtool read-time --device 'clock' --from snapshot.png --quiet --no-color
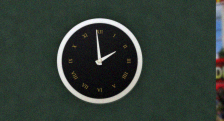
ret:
1:59
